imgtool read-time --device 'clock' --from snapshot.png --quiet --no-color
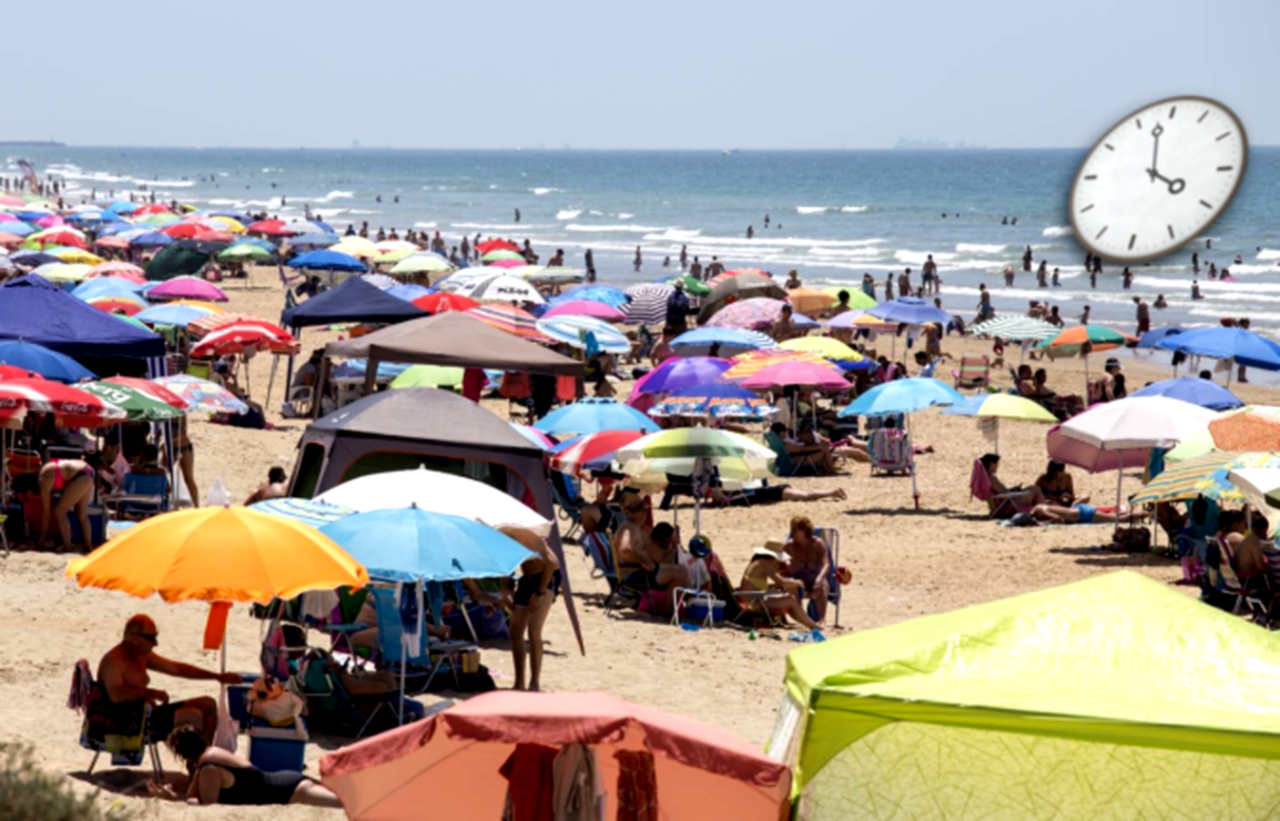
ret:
3:58
